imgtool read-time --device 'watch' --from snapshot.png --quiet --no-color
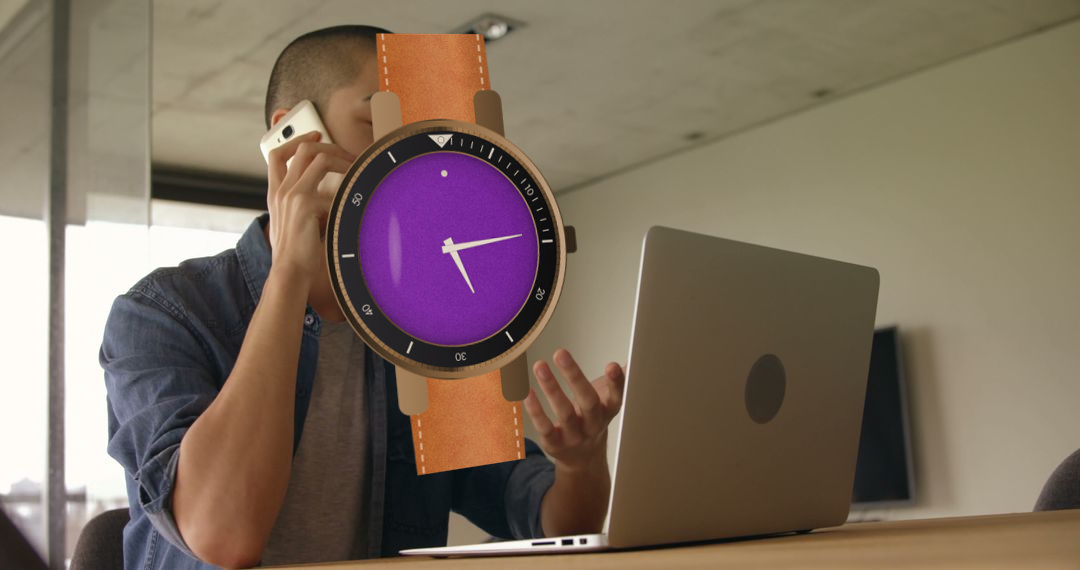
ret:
5:14
